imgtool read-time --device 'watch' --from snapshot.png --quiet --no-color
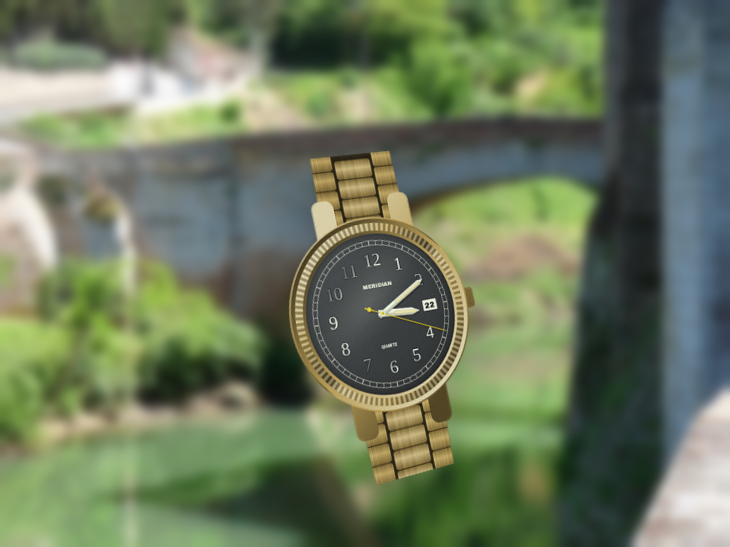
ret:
3:10:19
